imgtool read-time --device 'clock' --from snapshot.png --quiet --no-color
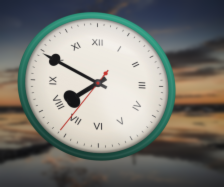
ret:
7:49:36
